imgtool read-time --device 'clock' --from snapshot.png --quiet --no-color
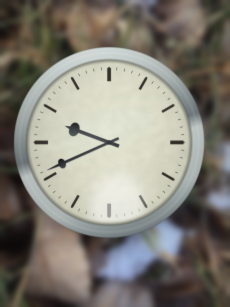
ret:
9:41
